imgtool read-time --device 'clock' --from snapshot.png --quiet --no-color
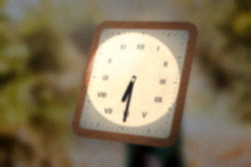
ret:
6:30
